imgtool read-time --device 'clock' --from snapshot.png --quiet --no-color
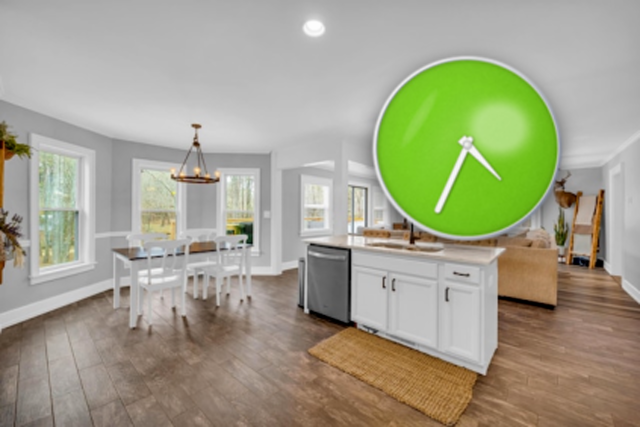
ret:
4:34
